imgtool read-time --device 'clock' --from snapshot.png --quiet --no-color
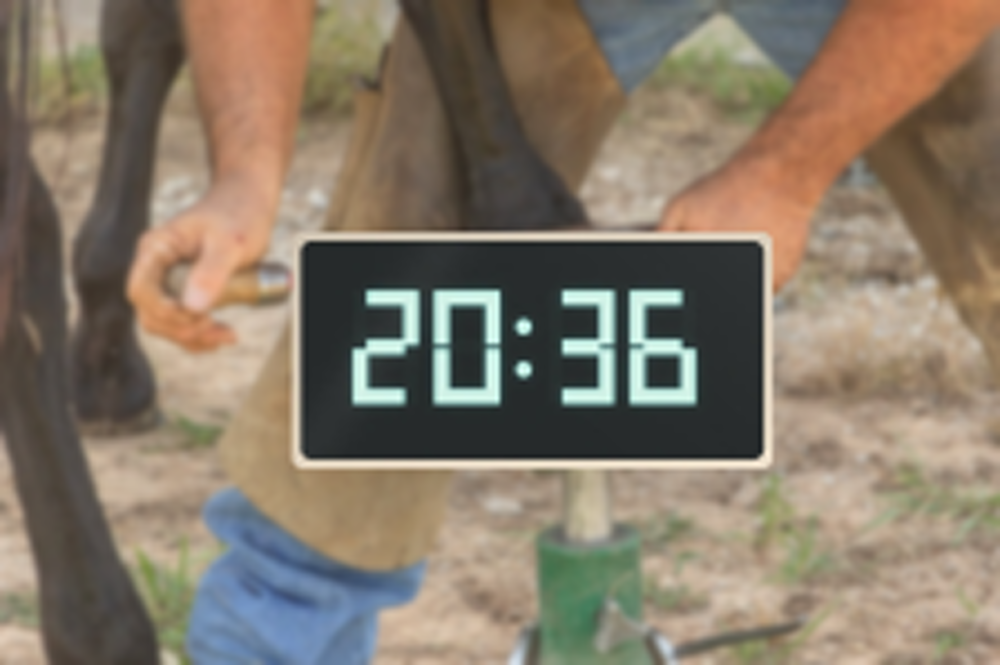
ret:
20:36
